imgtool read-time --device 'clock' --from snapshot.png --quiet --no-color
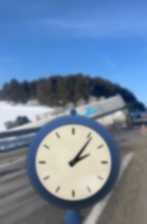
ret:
2:06
